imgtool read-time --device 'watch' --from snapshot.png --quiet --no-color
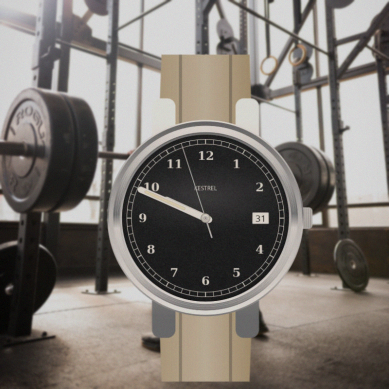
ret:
9:48:57
